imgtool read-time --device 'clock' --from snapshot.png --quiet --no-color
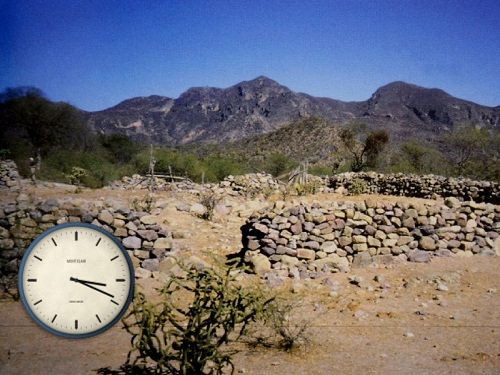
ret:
3:19
